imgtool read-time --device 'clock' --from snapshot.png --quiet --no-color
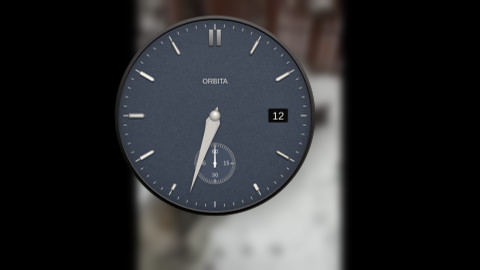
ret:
6:33
